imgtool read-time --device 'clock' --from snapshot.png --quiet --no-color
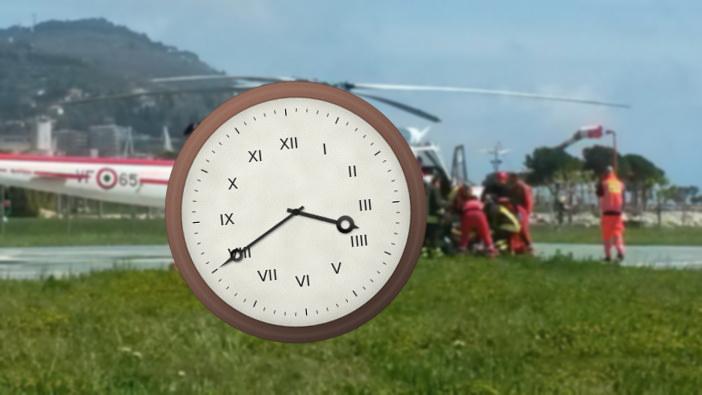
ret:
3:40
